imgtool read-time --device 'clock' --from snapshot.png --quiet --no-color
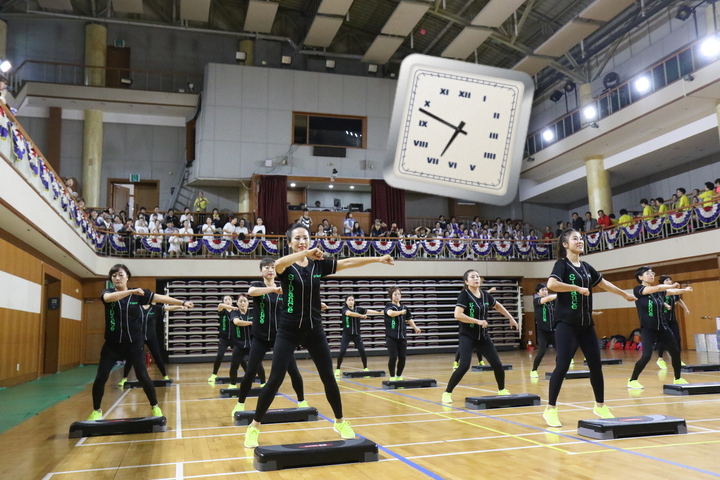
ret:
6:48
